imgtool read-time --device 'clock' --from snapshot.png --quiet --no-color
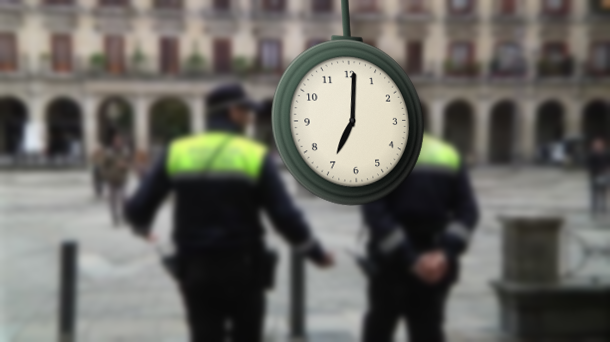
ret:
7:01
